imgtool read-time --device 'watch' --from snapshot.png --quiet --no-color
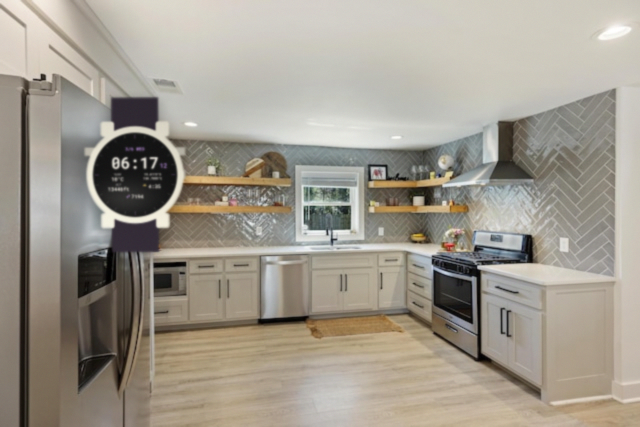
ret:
6:17
